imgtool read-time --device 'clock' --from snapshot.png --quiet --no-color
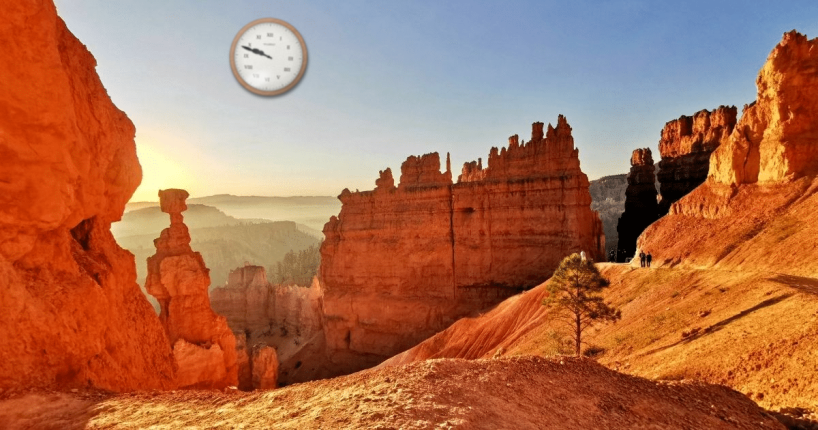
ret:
9:48
